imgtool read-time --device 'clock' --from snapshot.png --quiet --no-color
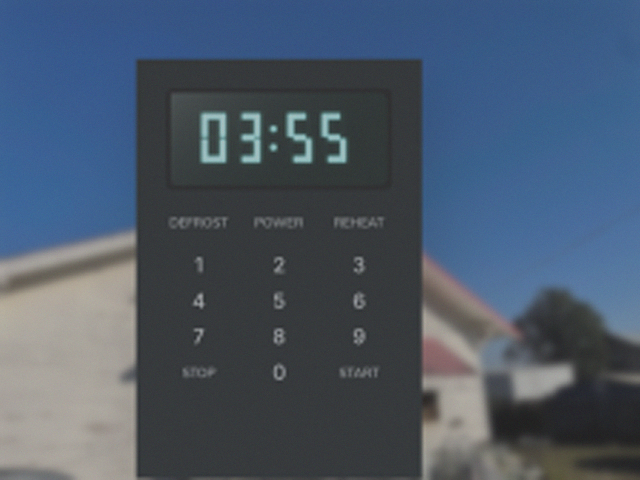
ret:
3:55
